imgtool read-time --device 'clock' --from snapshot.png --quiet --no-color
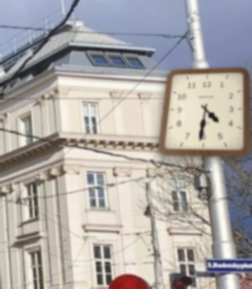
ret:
4:31
